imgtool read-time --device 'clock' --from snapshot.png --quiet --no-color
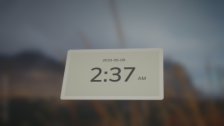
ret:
2:37
